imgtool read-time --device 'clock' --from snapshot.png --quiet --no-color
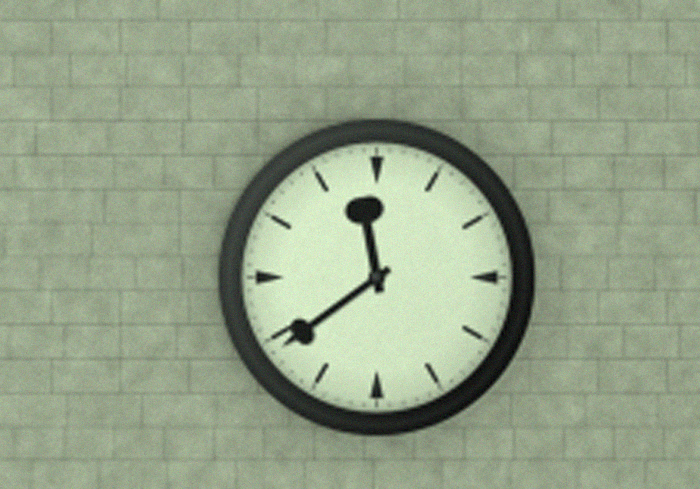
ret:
11:39
